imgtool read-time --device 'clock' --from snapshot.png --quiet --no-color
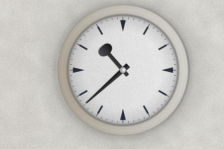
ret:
10:38
